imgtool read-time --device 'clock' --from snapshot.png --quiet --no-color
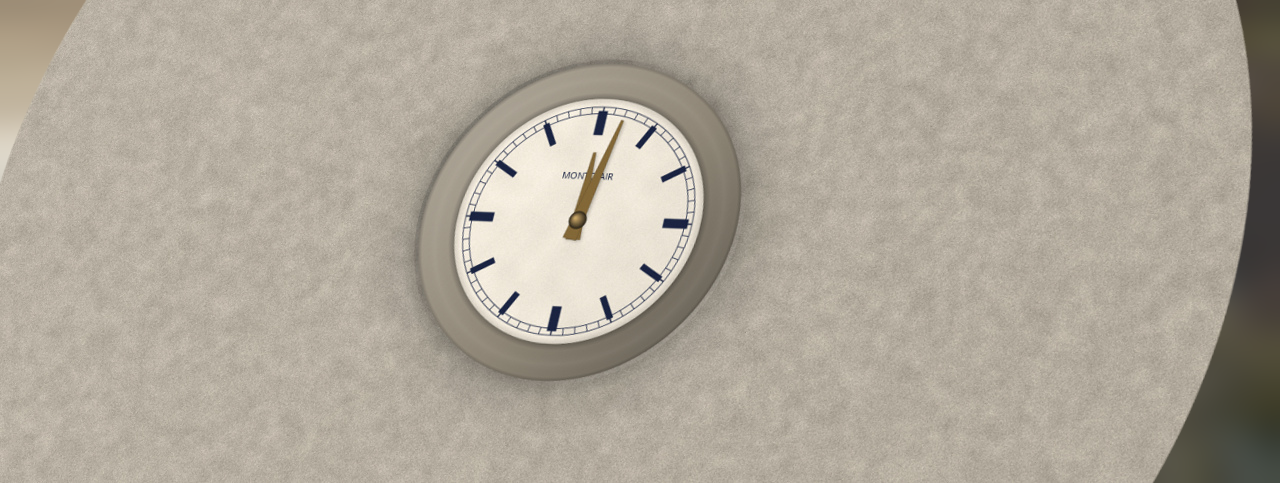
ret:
12:02
